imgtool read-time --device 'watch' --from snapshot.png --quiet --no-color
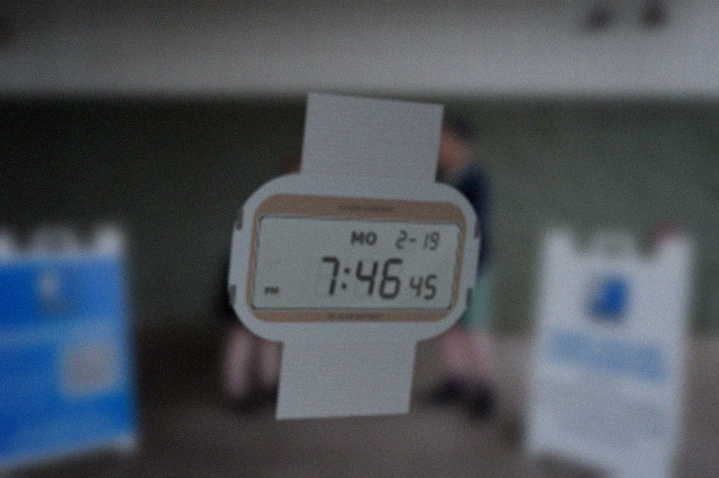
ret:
7:46:45
